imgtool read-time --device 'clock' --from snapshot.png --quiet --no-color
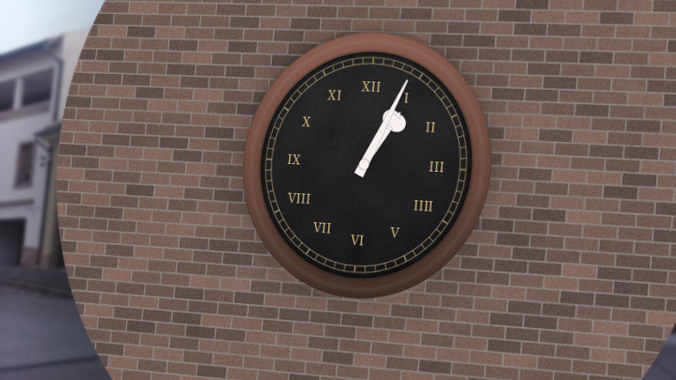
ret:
1:04
